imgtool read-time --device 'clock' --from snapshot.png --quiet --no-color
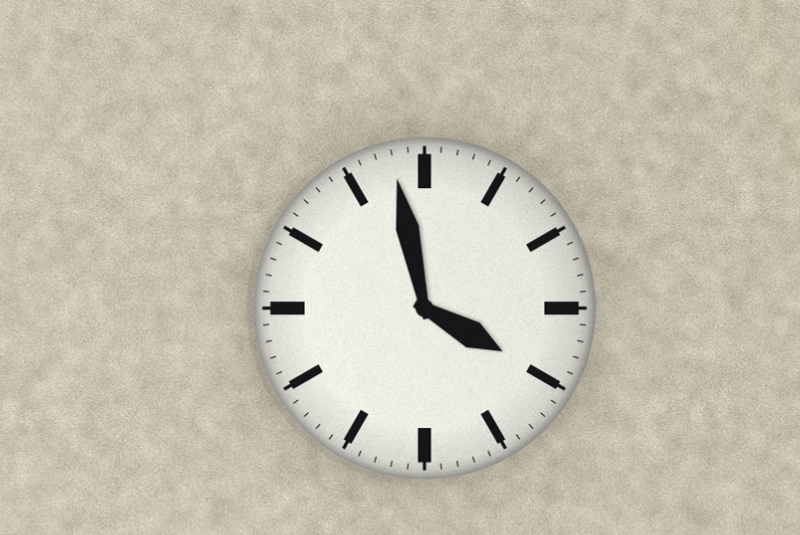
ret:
3:58
